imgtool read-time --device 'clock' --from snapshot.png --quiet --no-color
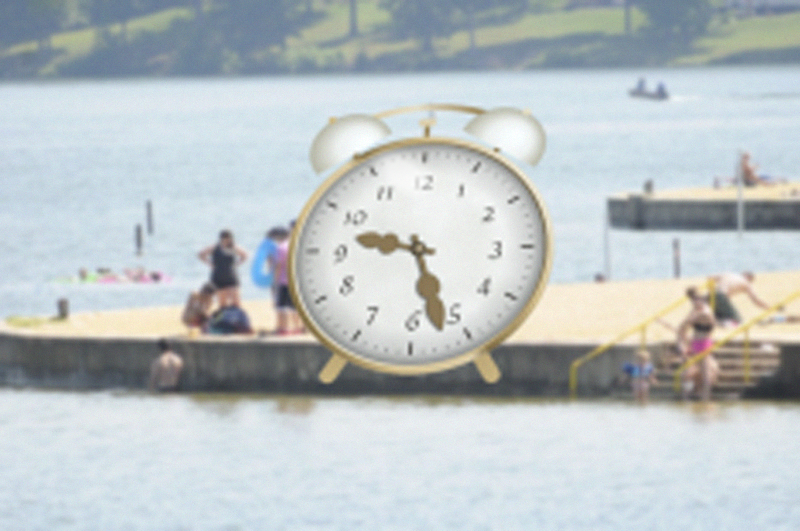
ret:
9:27
